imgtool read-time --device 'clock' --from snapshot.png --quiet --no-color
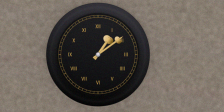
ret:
1:09
